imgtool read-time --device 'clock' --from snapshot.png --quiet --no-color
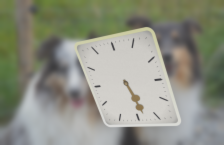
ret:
5:28
